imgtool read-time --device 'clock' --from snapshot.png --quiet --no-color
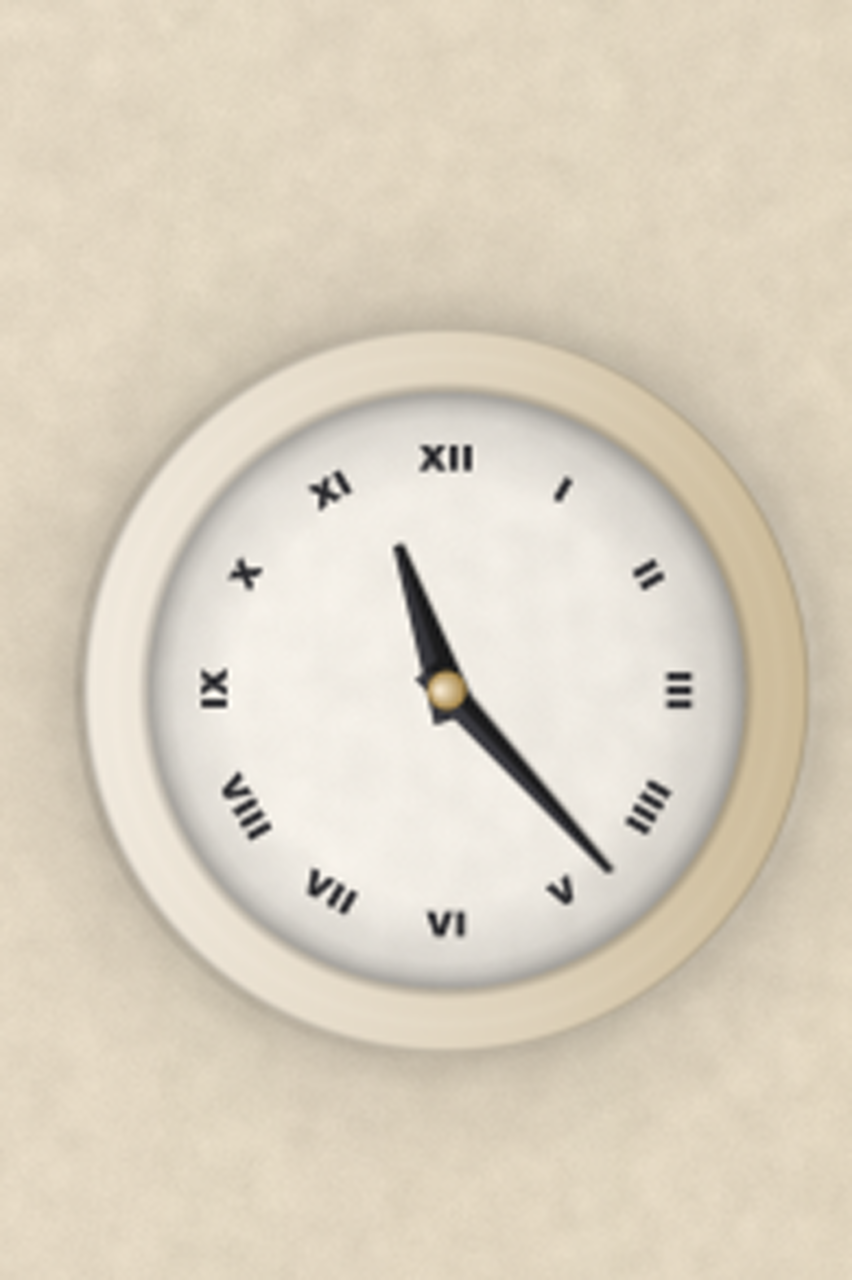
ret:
11:23
